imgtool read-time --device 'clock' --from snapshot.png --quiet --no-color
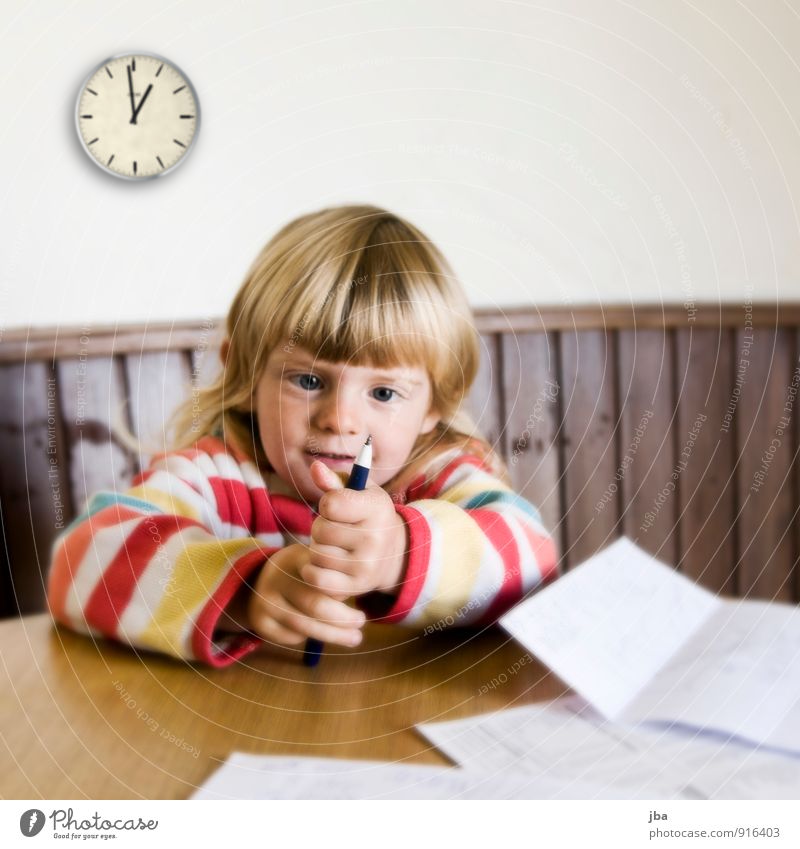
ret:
12:59
